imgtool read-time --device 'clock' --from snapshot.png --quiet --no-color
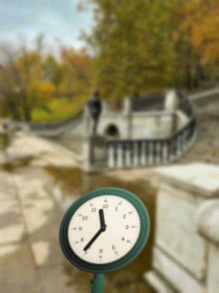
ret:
11:36
